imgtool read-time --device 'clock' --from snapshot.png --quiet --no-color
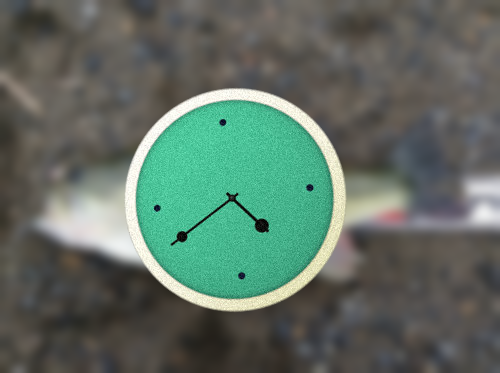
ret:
4:40
